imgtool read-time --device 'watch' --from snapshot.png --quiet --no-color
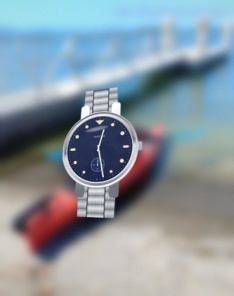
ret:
12:28
